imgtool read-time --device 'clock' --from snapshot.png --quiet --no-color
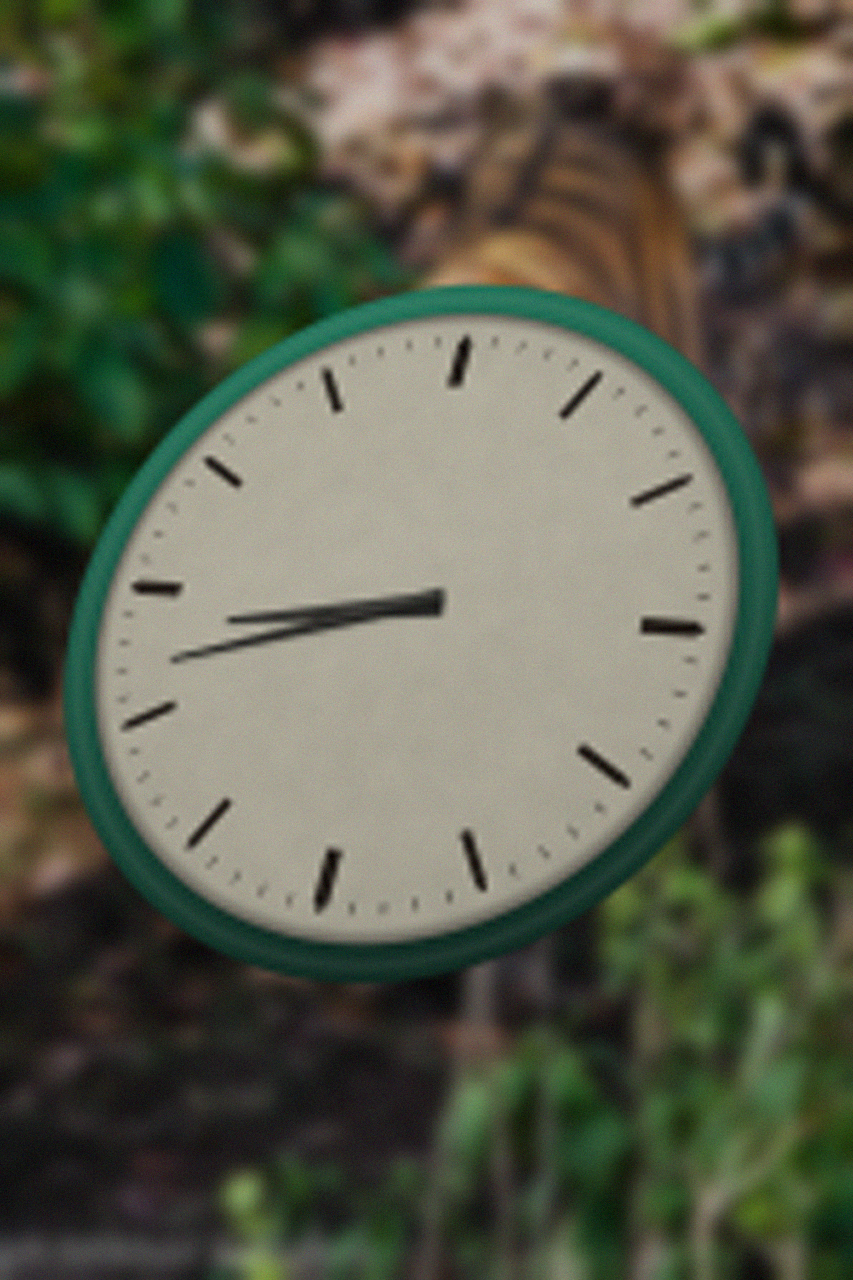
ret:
8:42
